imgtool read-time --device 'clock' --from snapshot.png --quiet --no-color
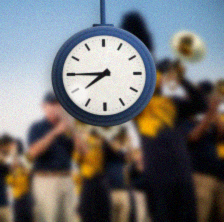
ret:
7:45
